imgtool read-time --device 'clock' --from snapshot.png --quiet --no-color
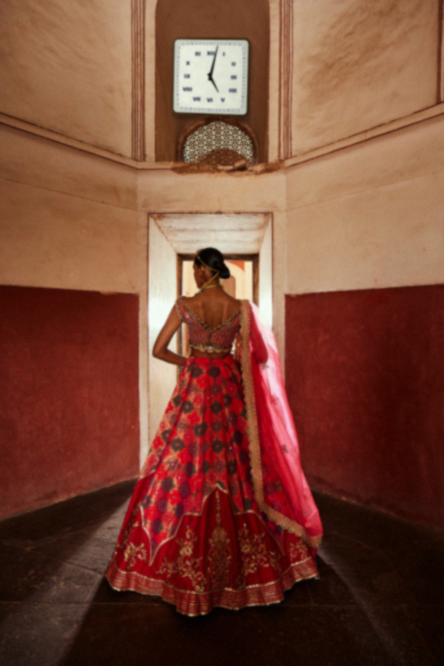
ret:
5:02
